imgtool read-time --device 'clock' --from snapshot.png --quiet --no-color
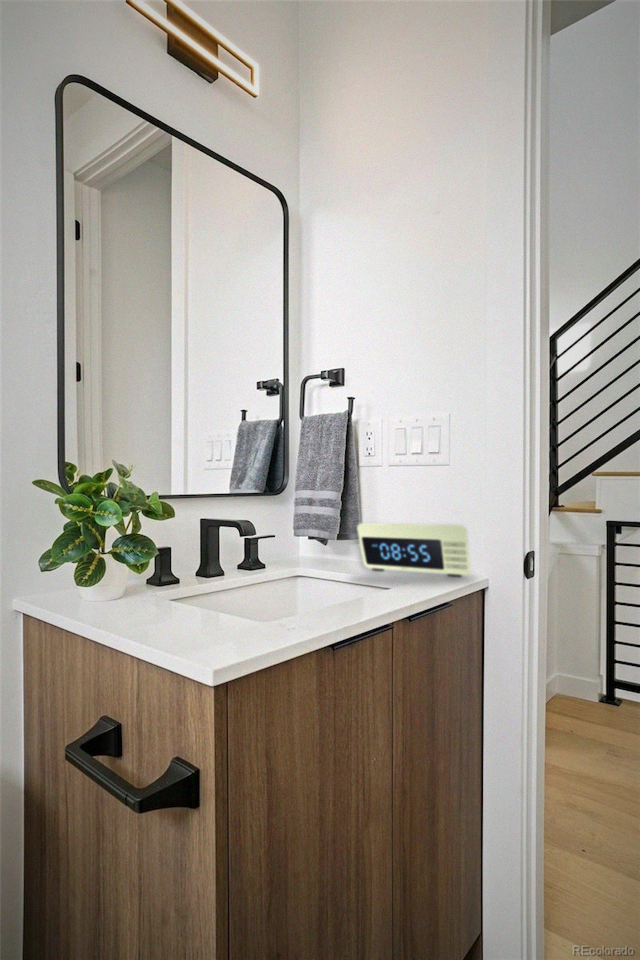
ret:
8:55
